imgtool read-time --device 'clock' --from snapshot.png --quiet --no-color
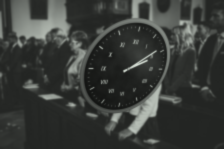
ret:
2:09
